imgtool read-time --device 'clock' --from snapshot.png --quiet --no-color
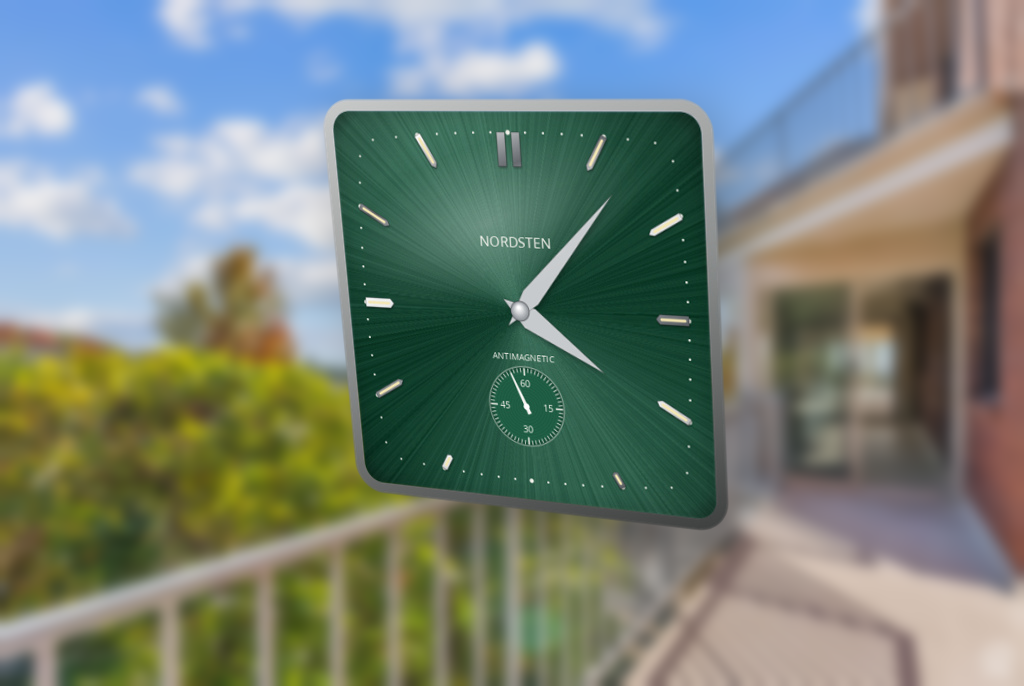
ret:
4:06:56
